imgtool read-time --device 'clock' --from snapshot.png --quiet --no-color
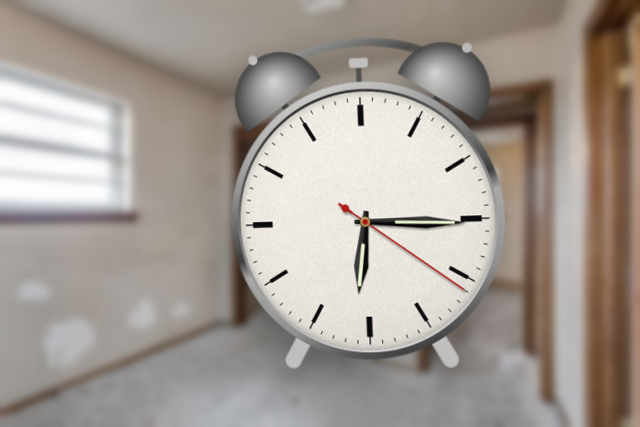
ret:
6:15:21
